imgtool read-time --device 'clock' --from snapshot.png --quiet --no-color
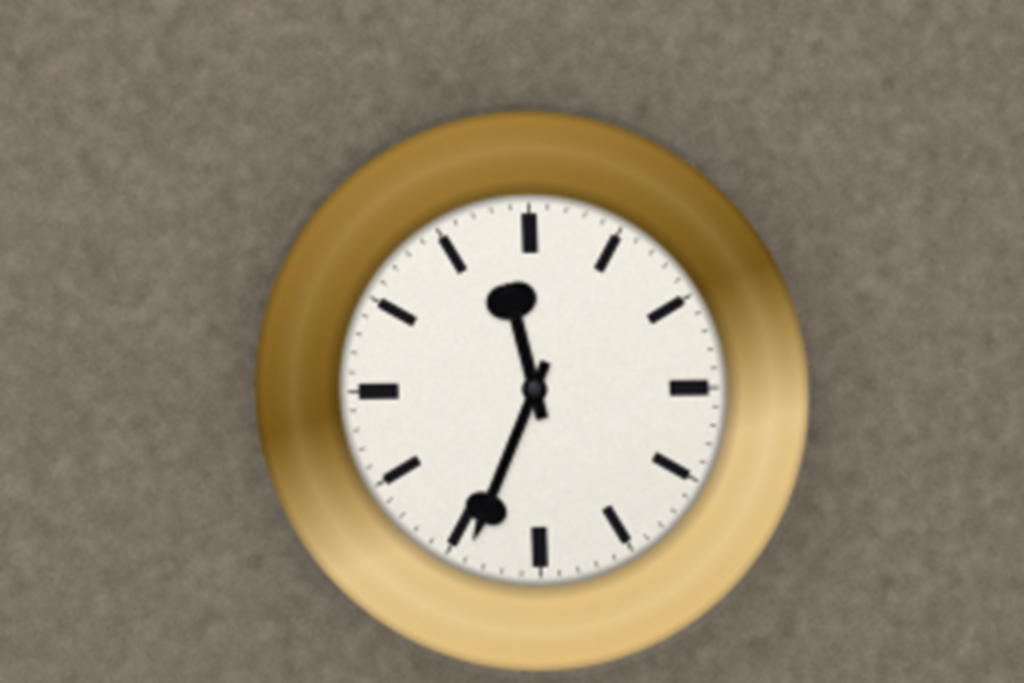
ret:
11:34
